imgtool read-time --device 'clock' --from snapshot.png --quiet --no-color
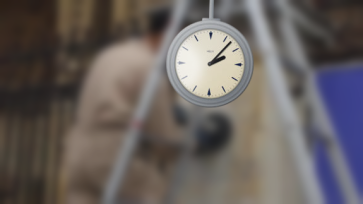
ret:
2:07
